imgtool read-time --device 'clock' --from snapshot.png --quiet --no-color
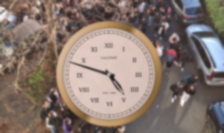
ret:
4:48
